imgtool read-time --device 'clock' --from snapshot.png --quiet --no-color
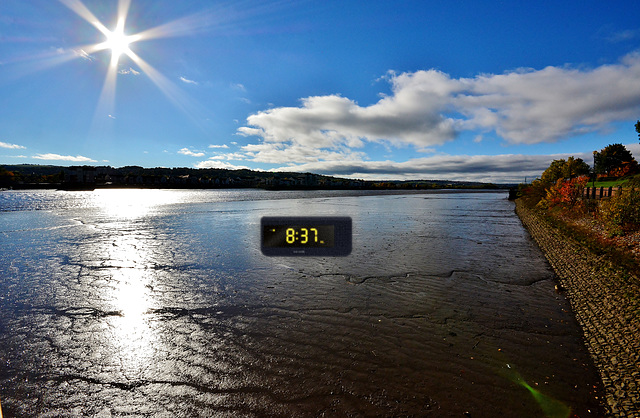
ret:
8:37
